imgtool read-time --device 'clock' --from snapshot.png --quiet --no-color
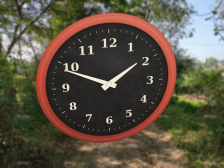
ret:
1:49
